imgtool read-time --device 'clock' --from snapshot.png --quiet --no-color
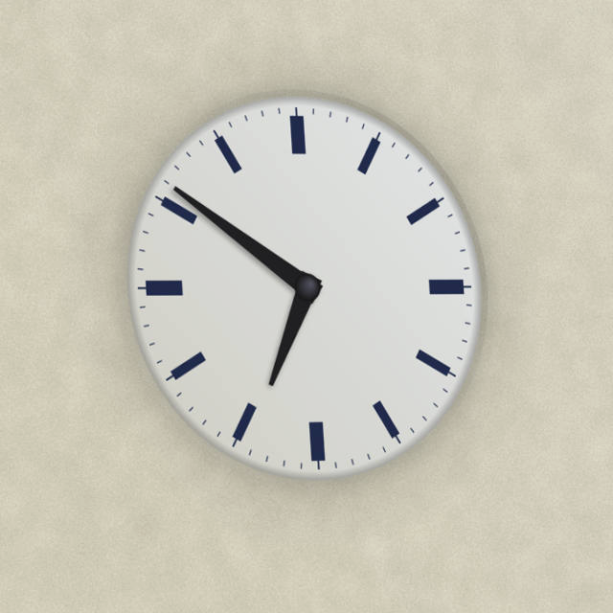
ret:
6:51
